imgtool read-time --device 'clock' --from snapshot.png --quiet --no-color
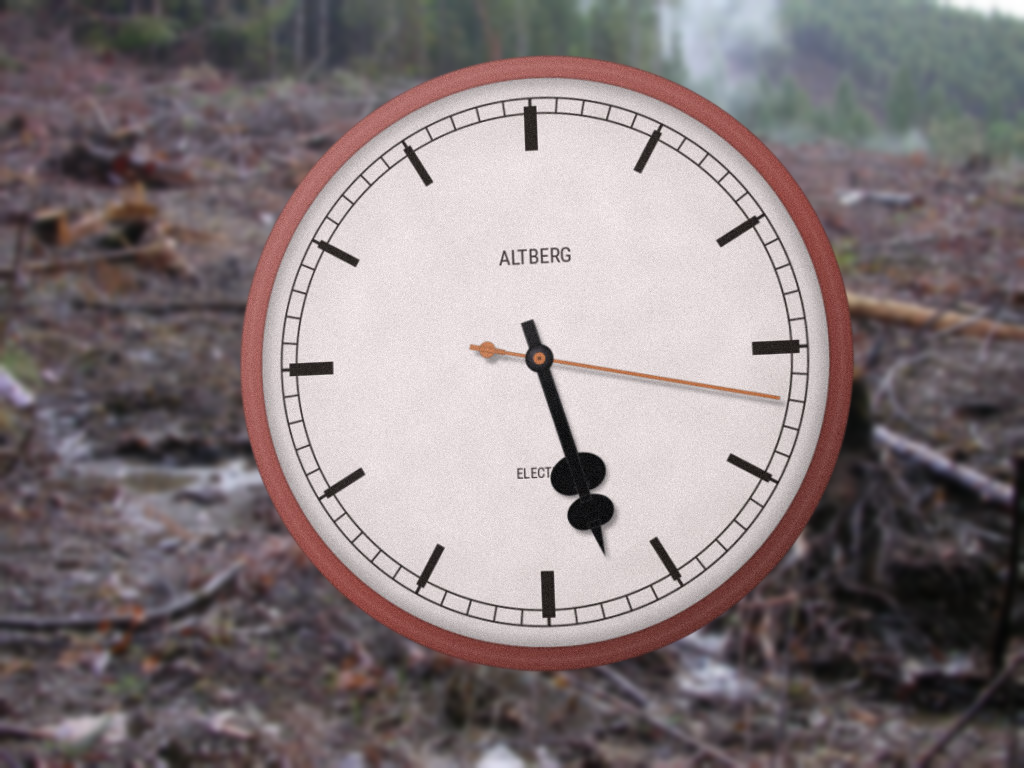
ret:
5:27:17
